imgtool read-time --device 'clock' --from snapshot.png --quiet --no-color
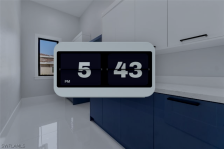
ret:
5:43
